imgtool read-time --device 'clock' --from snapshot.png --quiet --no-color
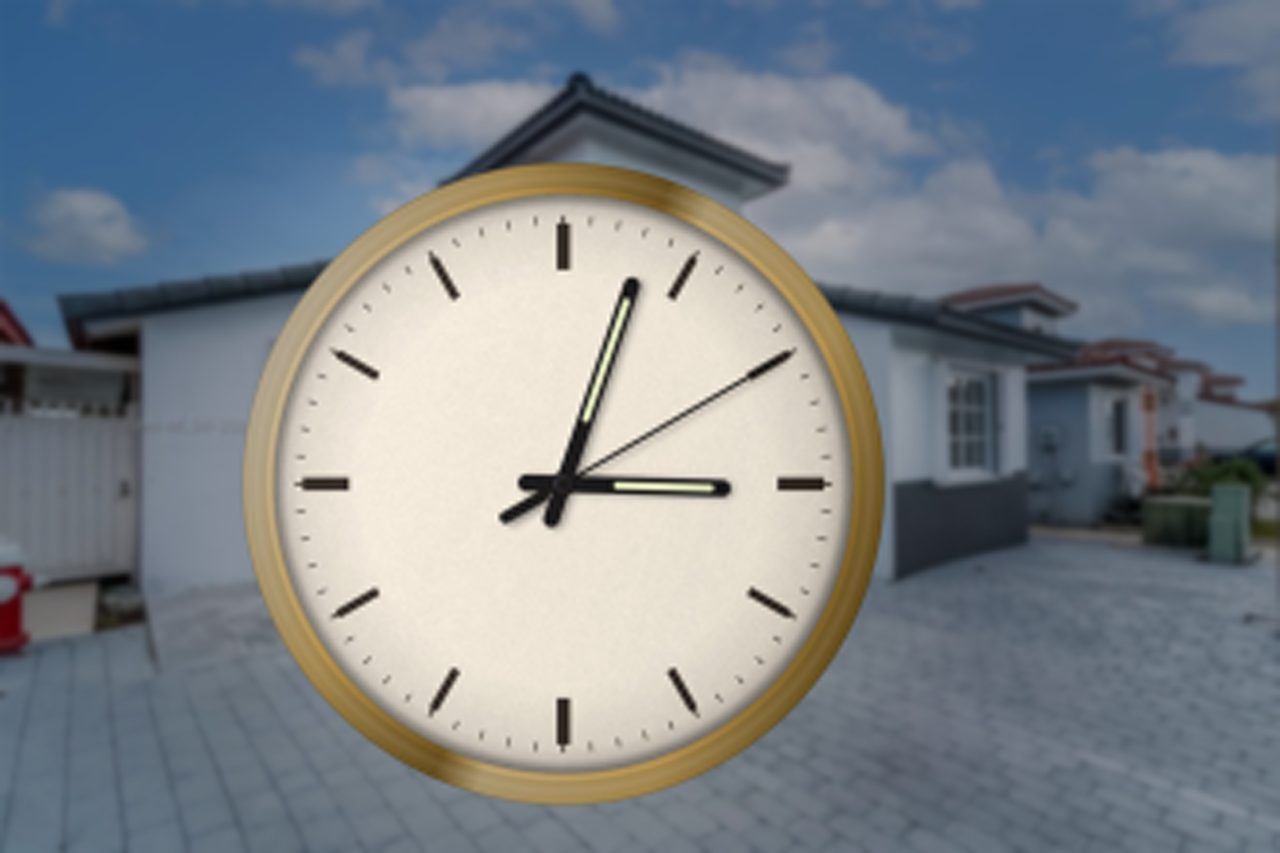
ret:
3:03:10
